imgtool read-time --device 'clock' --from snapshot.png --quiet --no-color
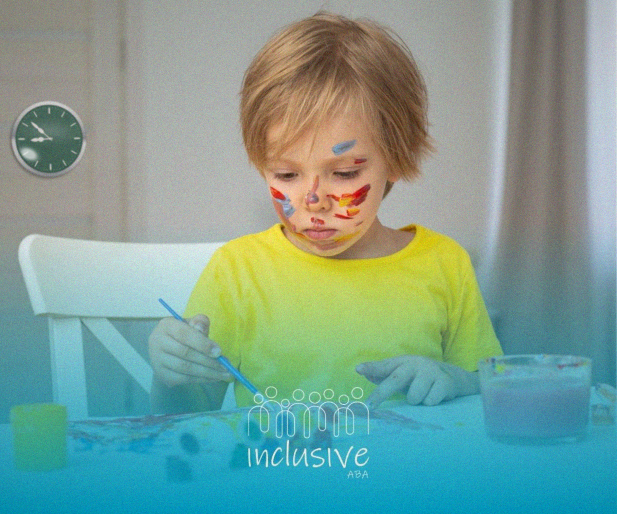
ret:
8:52
